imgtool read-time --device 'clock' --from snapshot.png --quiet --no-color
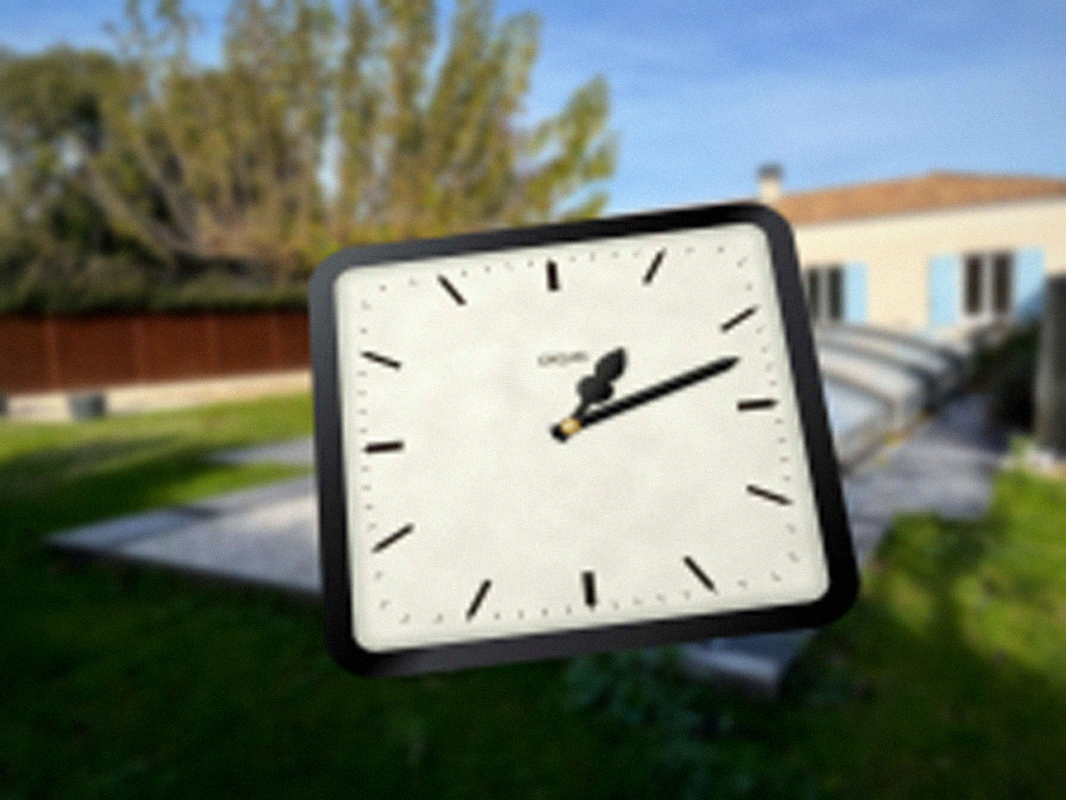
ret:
1:12
